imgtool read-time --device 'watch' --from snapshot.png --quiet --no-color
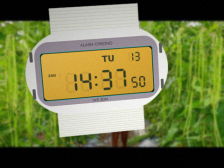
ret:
14:37:50
